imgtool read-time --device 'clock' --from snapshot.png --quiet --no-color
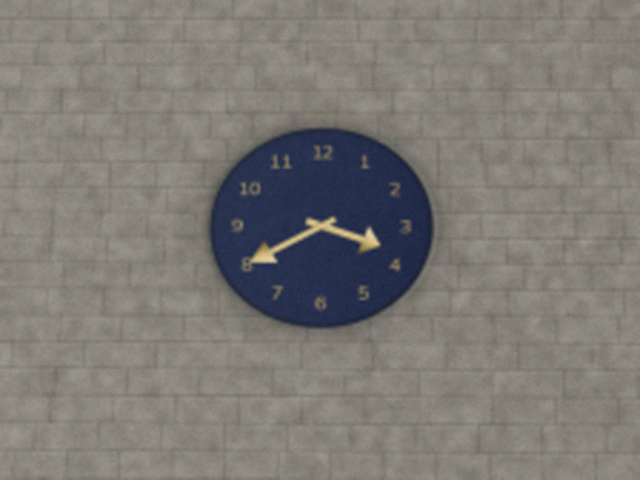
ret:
3:40
